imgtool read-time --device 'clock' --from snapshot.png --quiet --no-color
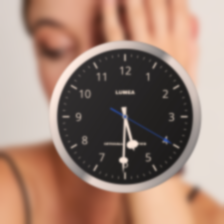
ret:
5:30:20
